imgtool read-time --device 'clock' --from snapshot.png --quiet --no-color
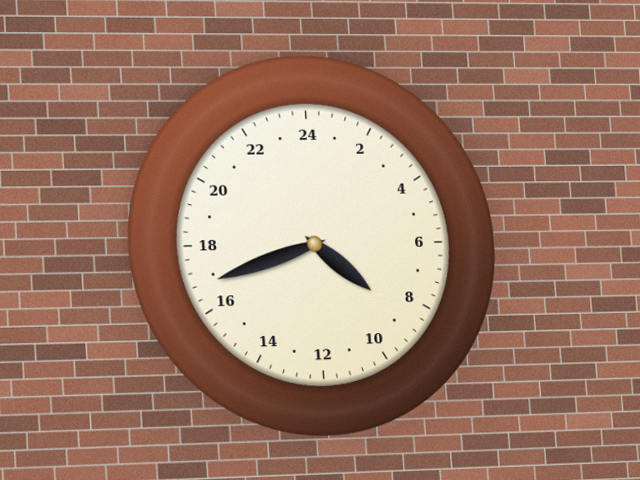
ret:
8:42
